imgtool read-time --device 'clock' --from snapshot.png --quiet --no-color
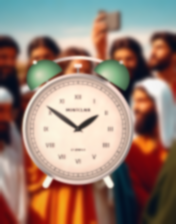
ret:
1:51
